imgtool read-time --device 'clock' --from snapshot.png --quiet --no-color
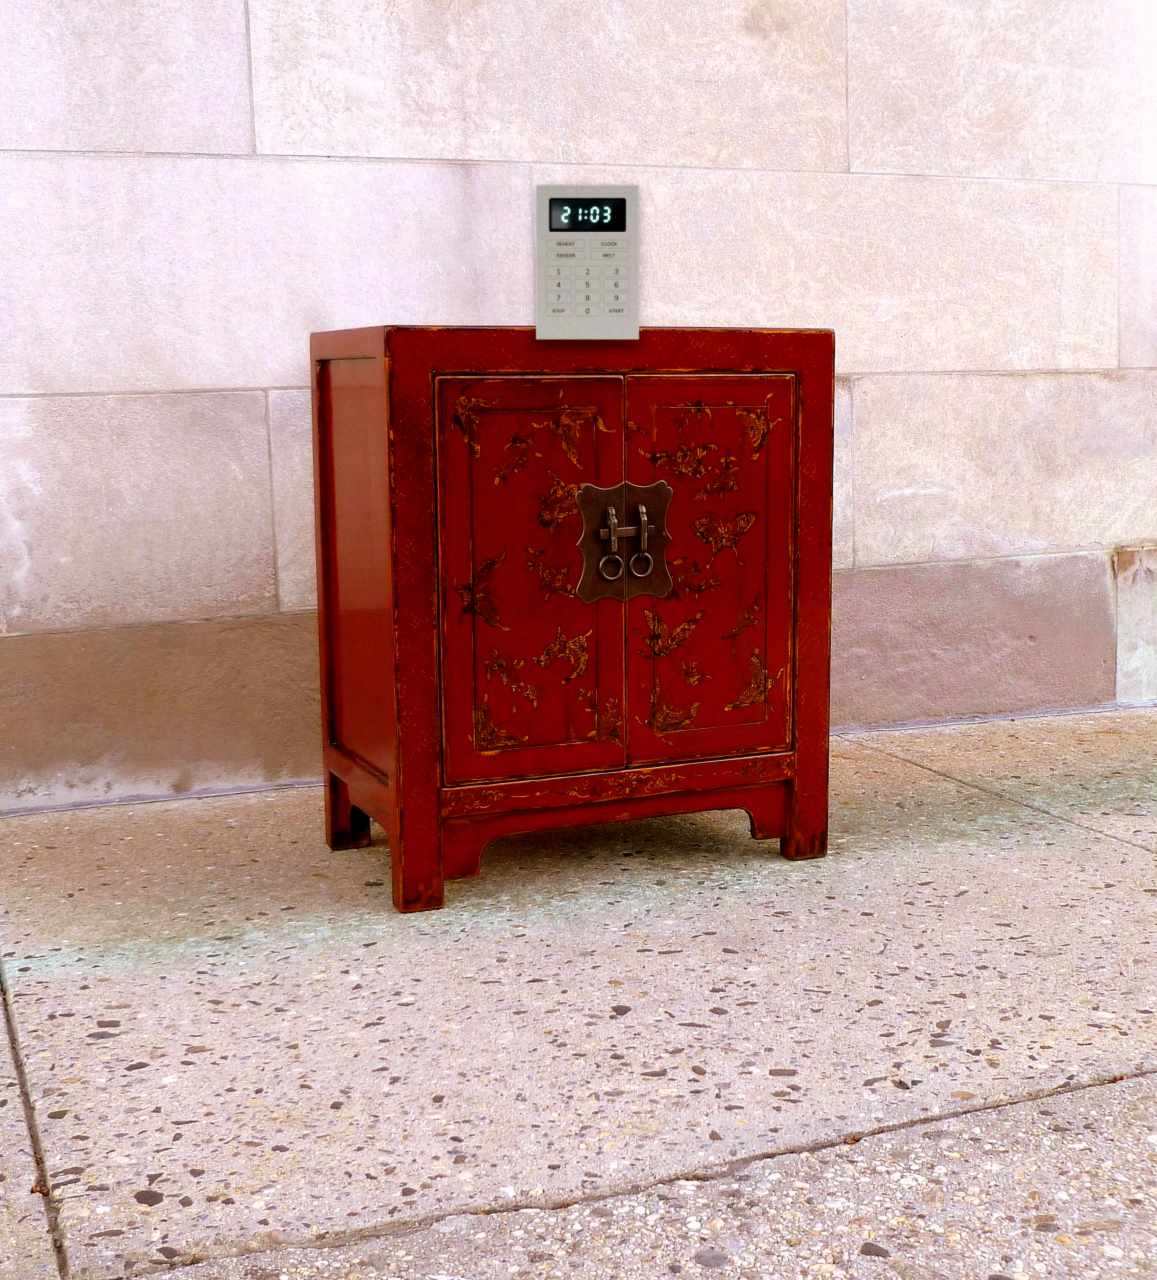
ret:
21:03
